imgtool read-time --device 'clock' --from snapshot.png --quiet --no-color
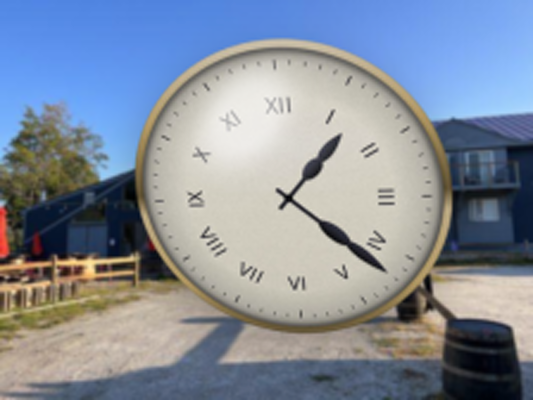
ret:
1:22
